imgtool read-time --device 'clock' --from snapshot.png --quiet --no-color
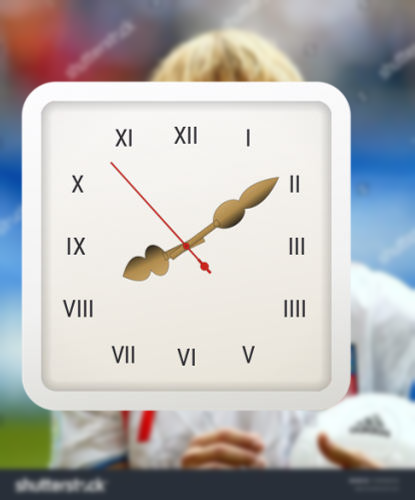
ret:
8:08:53
